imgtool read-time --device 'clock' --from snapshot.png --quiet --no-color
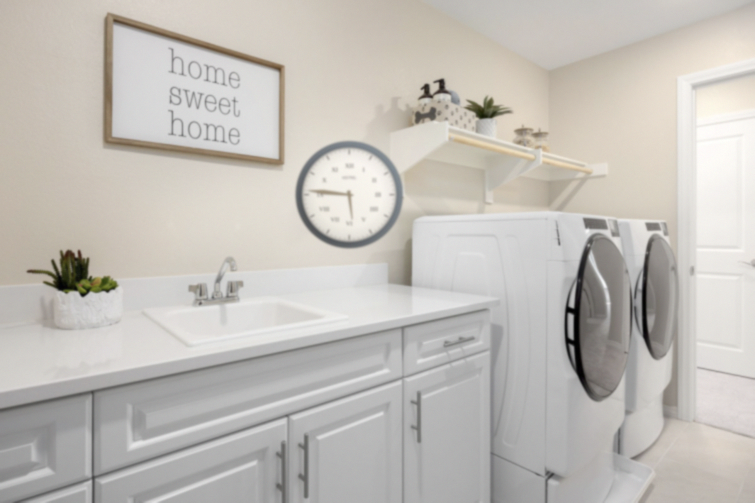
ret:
5:46
